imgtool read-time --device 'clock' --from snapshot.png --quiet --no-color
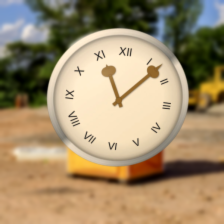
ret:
11:07
